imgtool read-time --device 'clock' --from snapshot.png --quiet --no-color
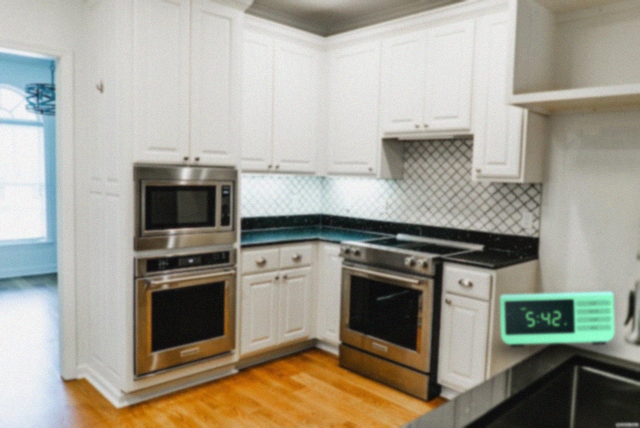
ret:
5:42
